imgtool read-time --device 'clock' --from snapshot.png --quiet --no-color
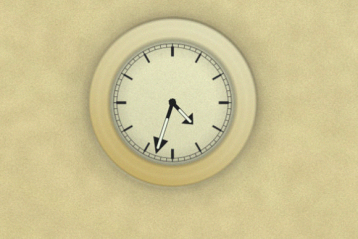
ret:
4:33
